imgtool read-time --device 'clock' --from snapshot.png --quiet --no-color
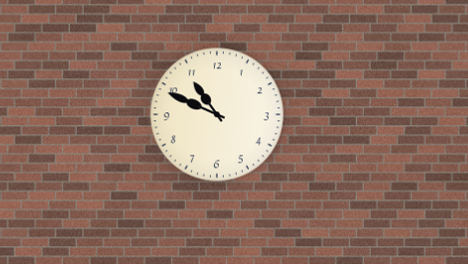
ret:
10:49
